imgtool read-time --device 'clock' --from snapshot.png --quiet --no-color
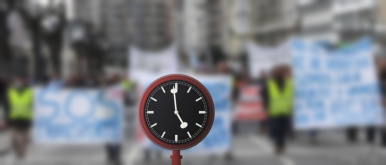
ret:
4:59
